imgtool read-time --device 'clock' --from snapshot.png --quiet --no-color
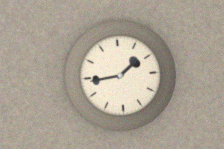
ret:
1:44
